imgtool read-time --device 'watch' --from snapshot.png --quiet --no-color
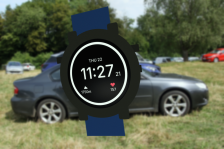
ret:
11:27
